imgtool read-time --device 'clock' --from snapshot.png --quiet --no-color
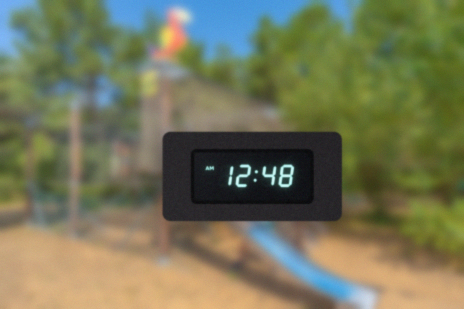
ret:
12:48
